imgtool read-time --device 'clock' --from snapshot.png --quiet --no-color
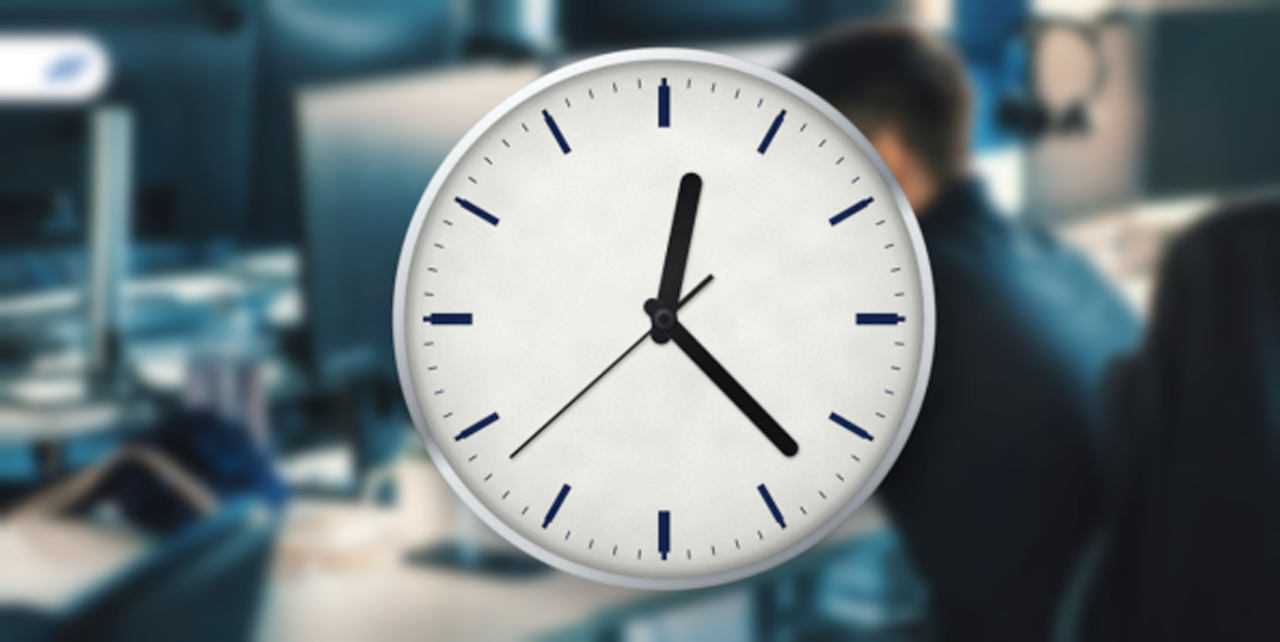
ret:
12:22:38
